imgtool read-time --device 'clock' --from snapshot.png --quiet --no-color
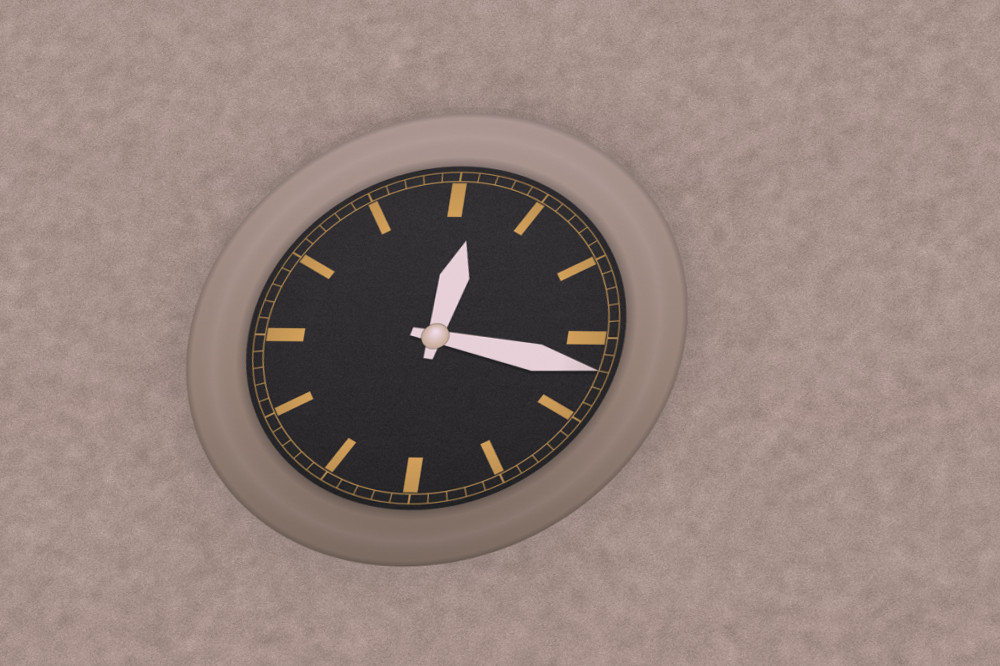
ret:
12:17
